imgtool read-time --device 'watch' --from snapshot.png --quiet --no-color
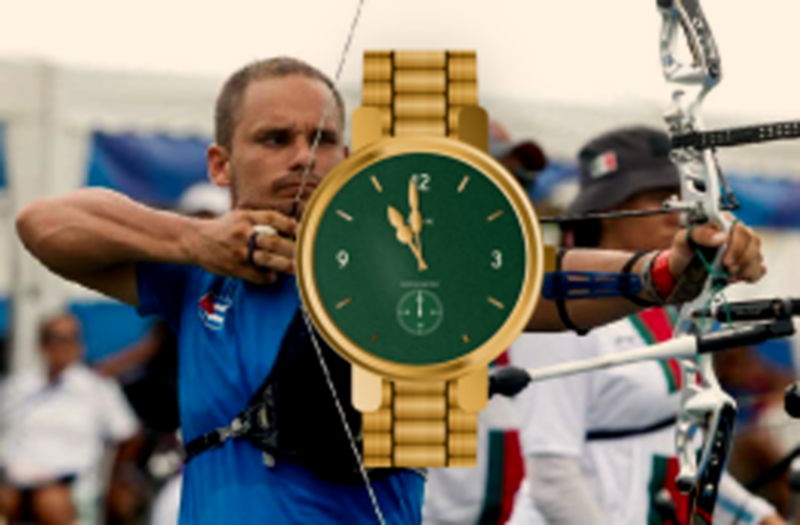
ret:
10:59
